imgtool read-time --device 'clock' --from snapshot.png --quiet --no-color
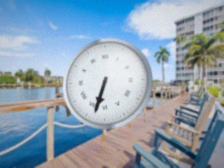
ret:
6:33
